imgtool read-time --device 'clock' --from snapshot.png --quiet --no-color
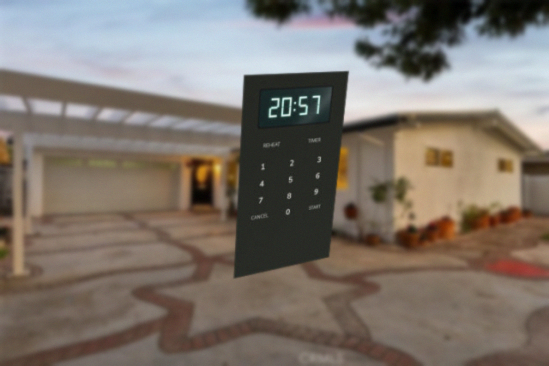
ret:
20:57
